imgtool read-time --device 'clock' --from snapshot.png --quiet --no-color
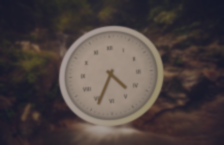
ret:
4:34
